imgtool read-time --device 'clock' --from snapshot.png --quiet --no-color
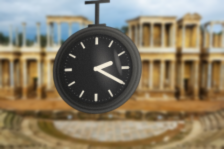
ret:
2:20
